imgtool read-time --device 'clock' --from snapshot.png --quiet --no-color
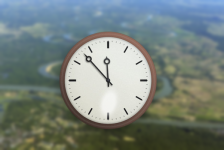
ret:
11:53
